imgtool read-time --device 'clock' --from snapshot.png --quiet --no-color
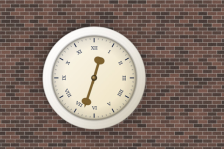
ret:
12:33
